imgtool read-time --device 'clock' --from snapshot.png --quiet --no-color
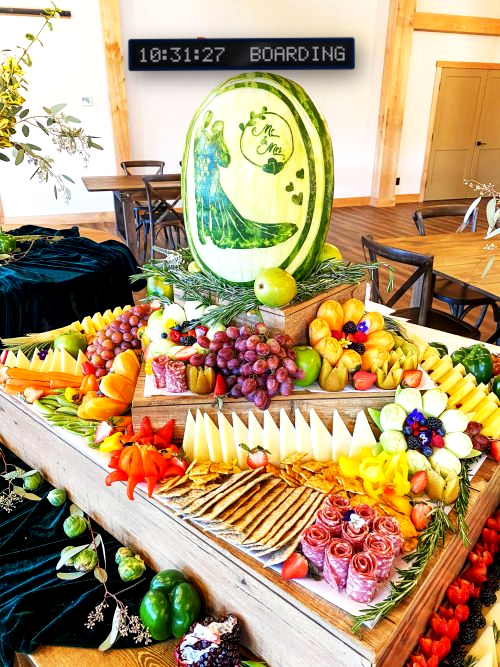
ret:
10:31:27
